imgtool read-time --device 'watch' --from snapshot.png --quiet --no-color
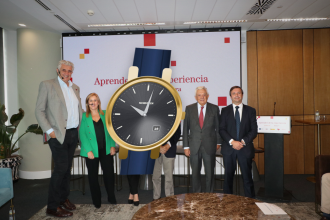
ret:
10:02
